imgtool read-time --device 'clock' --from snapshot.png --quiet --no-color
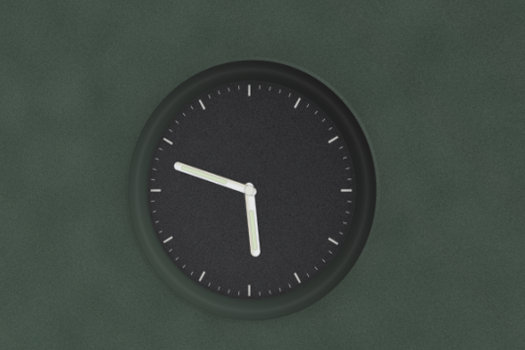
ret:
5:48
